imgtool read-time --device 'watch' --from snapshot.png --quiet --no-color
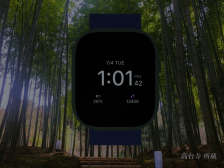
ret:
1:01
